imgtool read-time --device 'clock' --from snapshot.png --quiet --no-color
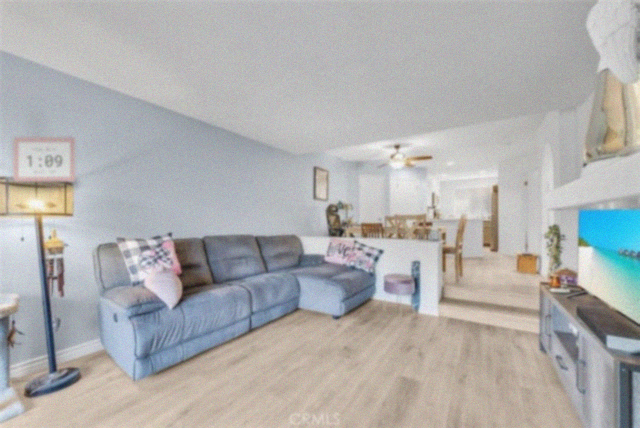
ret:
1:09
